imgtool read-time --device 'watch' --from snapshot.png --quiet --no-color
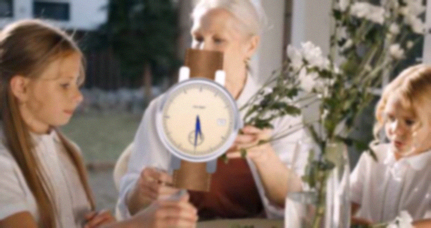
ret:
5:30
